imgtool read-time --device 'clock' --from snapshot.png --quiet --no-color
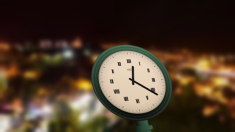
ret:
12:21
